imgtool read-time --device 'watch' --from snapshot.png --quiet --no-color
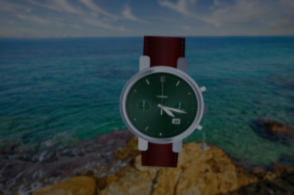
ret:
4:17
